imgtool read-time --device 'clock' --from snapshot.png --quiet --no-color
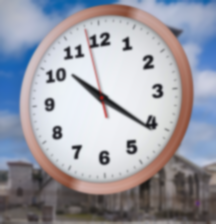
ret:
10:20:58
